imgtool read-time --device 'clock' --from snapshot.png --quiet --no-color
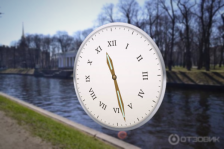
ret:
11:28
